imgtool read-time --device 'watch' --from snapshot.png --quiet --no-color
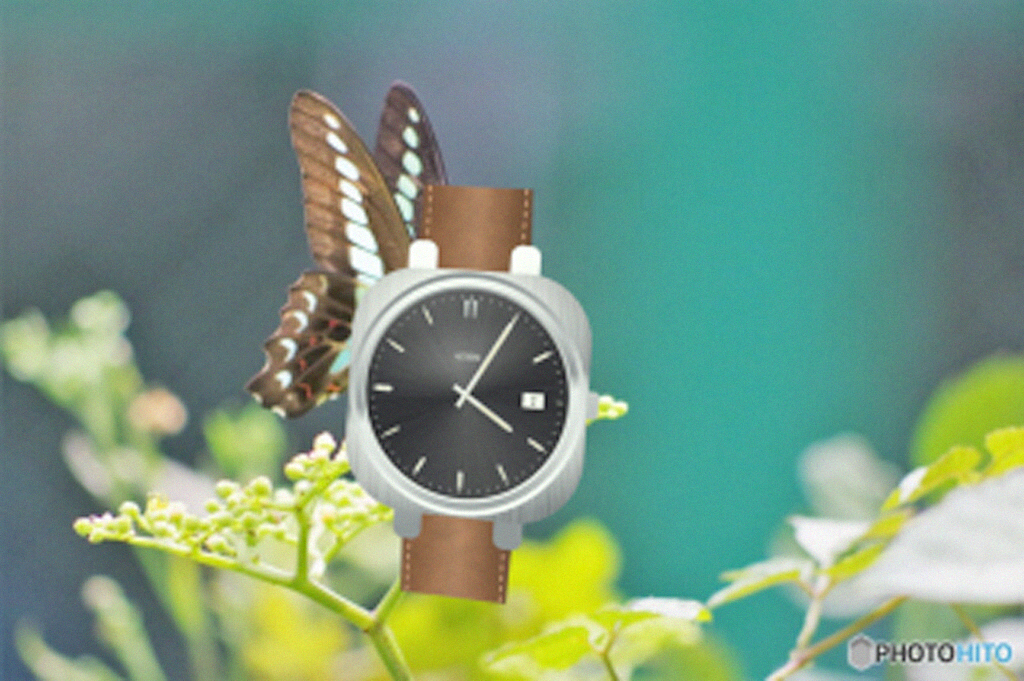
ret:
4:05
